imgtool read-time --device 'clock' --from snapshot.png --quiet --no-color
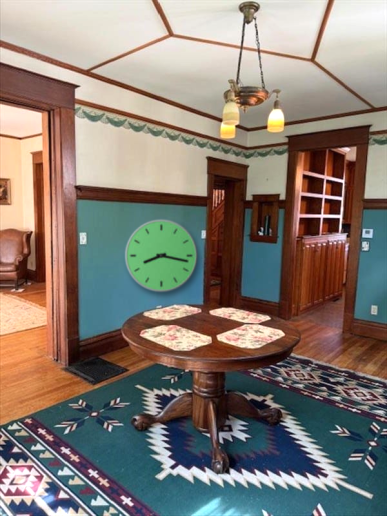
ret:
8:17
